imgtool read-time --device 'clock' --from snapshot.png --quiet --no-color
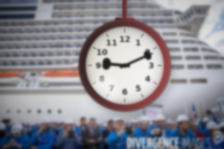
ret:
9:11
